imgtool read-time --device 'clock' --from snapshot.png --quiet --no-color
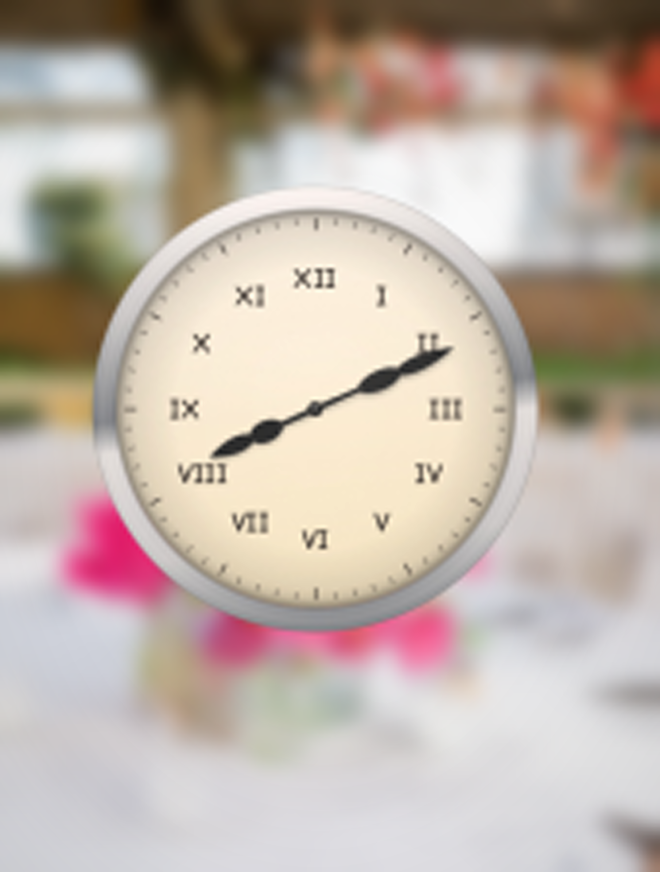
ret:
8:11
